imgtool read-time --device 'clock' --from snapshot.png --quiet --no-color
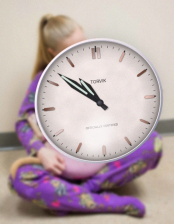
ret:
10:52
